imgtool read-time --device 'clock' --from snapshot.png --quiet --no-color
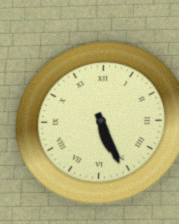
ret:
5:26
